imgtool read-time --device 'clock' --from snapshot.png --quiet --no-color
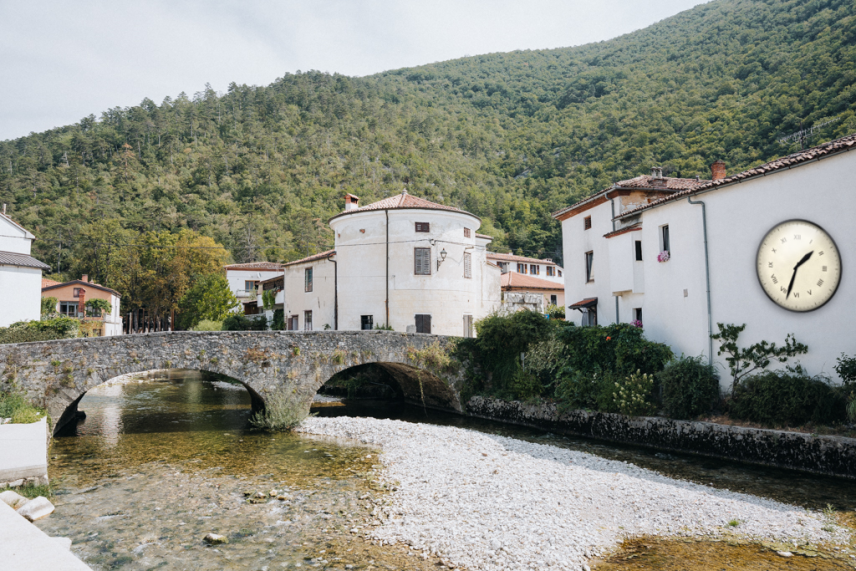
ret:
1:33
